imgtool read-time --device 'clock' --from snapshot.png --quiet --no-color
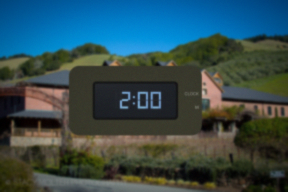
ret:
2:00
